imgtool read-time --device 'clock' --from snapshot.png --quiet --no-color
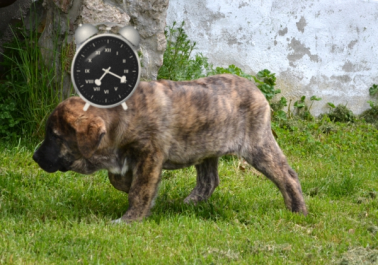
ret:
7:19
